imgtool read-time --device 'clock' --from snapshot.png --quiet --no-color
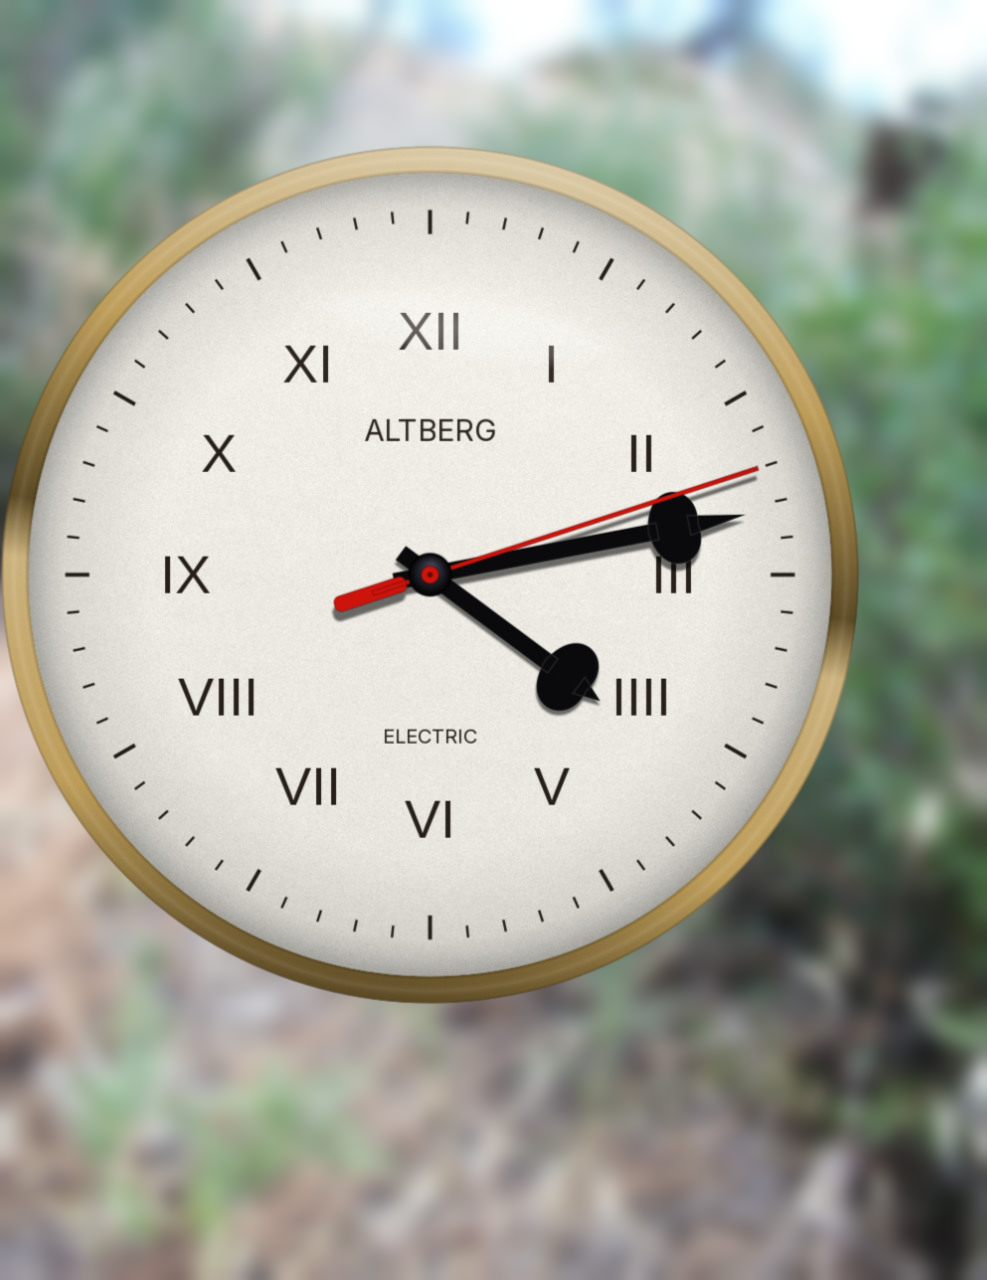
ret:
4:13:12
